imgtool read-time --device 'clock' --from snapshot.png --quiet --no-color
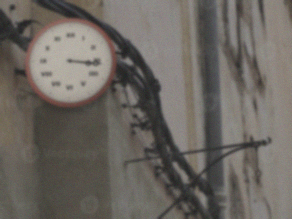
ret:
3:16
